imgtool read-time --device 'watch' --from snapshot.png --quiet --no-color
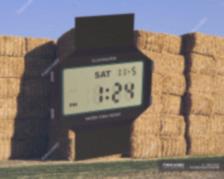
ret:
1:24
